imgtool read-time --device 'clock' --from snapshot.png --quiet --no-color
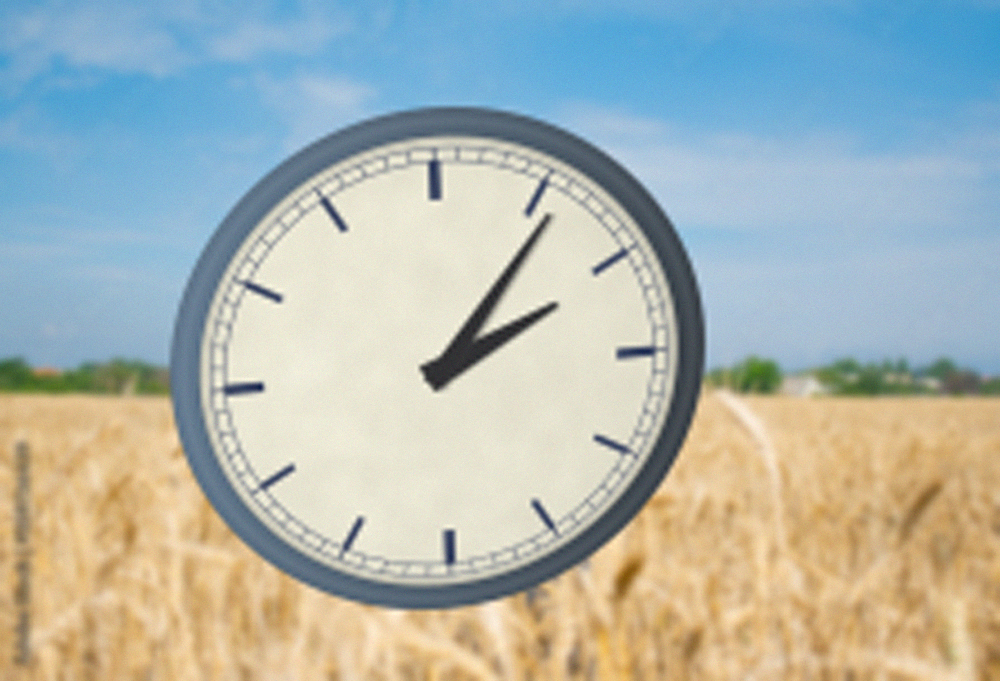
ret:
2:06
